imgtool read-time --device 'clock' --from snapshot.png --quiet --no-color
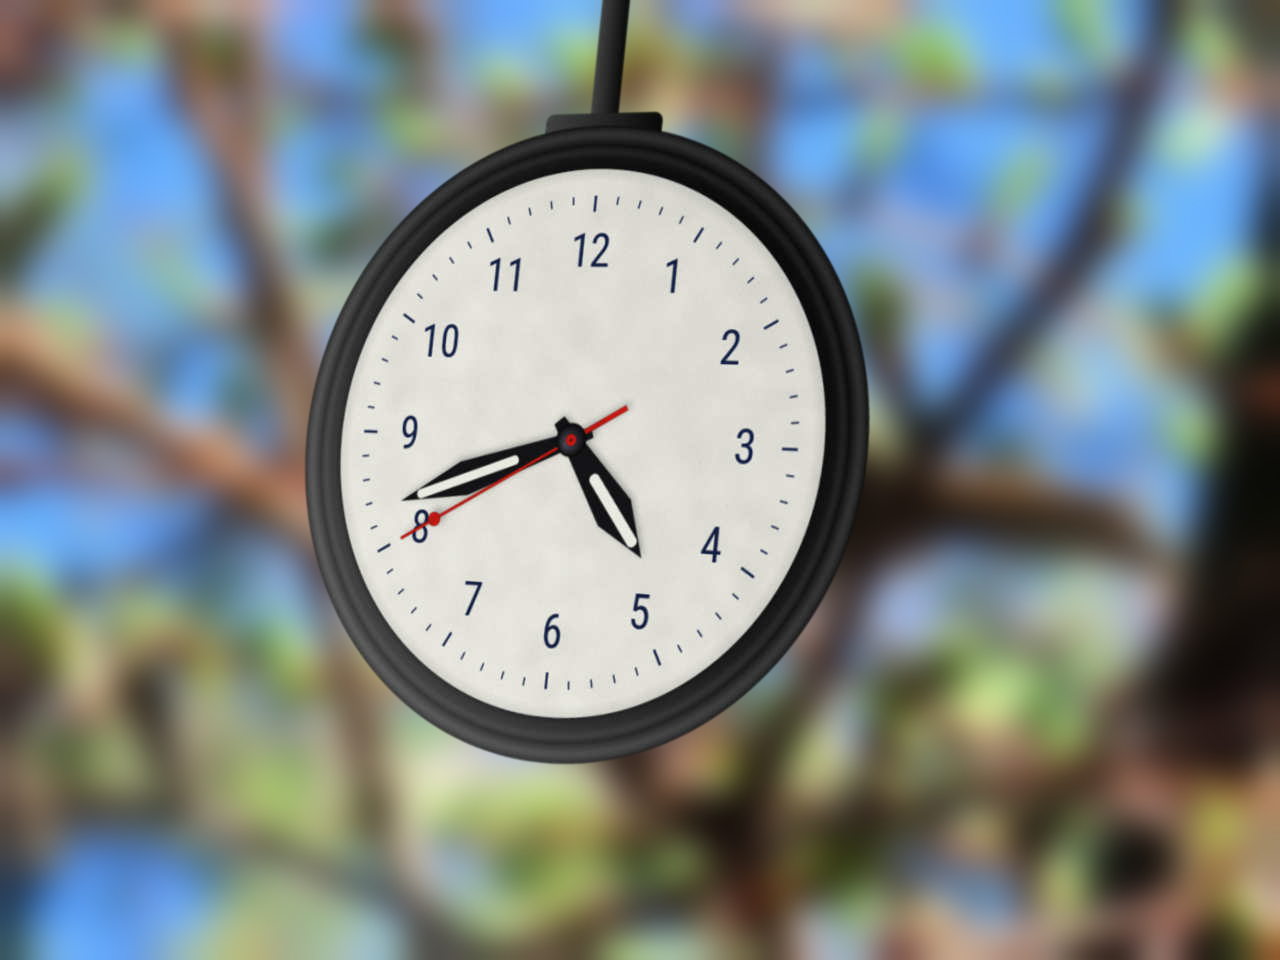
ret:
4:41:40
